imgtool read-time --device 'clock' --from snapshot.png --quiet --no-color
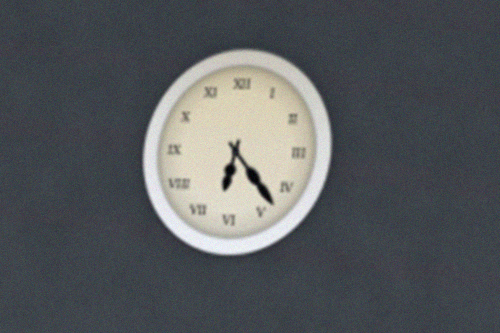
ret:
6:23
